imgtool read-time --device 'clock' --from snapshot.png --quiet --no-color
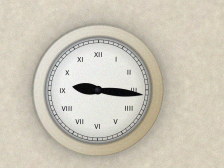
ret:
9:16
